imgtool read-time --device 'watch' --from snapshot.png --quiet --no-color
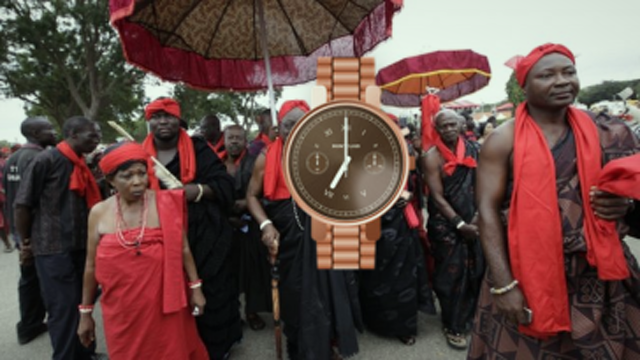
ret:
7:00
